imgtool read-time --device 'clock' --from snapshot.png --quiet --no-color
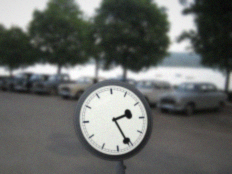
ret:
2:26
